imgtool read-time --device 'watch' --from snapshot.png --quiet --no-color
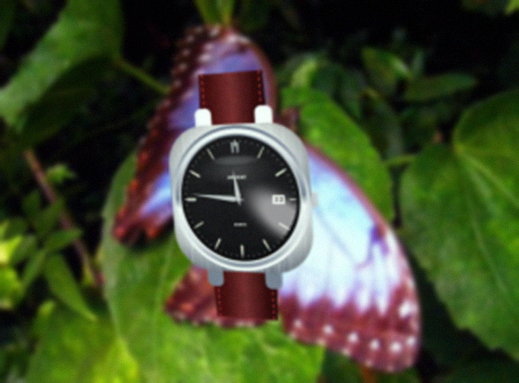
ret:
11:46
